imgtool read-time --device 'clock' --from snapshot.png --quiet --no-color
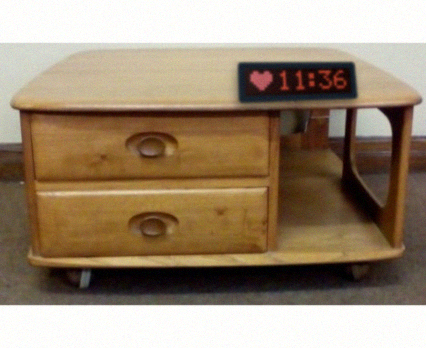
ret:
11:36
